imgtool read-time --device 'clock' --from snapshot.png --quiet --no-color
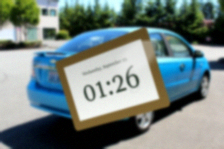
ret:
1:26
